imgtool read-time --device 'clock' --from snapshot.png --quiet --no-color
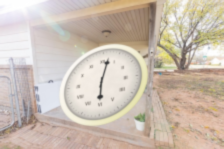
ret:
6:02
